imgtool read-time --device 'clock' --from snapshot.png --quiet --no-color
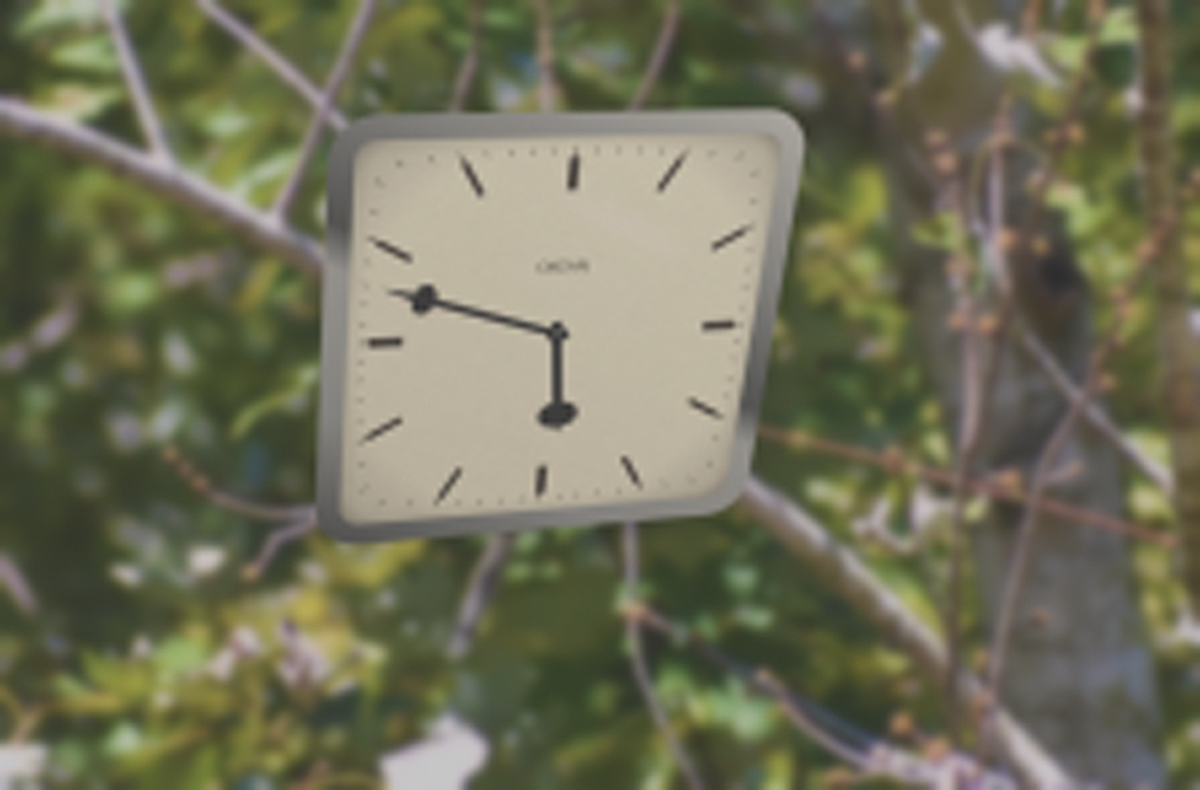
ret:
5:48
